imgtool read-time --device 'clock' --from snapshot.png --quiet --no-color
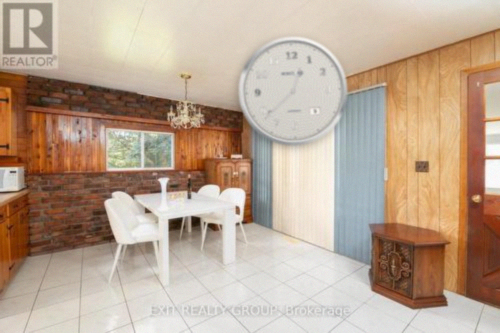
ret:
12:38
